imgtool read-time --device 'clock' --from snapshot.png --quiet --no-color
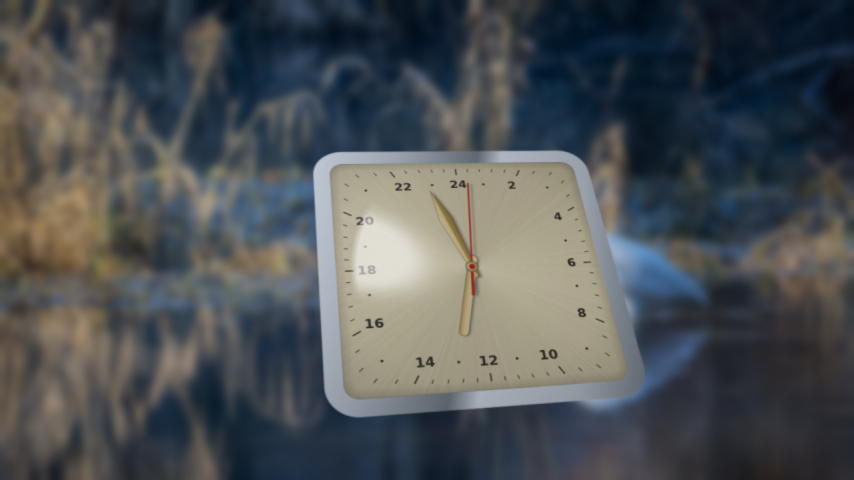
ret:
12:57:01
